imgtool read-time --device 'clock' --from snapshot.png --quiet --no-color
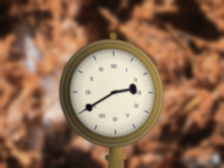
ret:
2:40
